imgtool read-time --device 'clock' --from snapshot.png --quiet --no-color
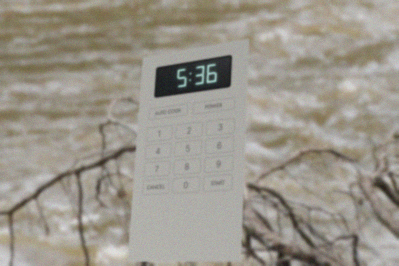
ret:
5:36
